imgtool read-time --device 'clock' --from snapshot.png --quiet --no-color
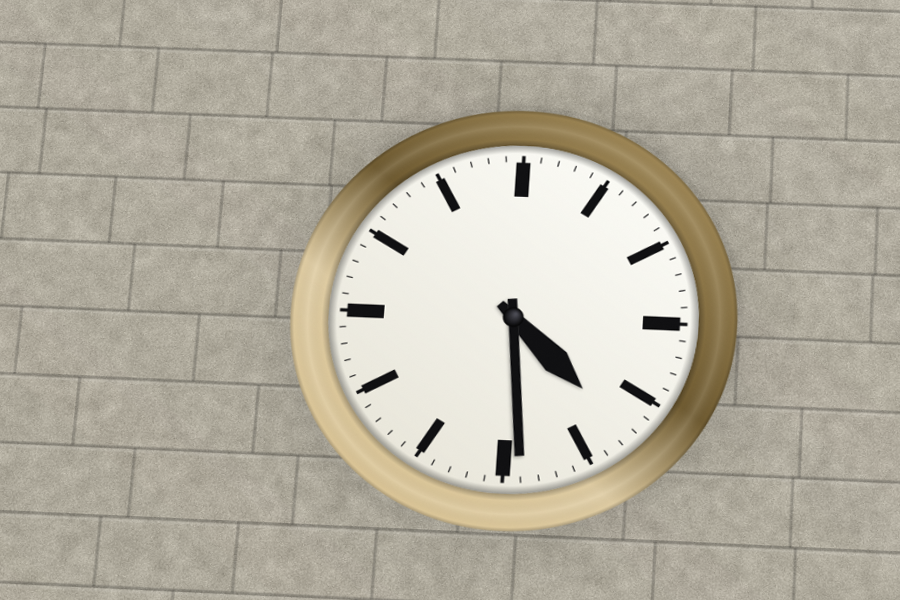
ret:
4:29
